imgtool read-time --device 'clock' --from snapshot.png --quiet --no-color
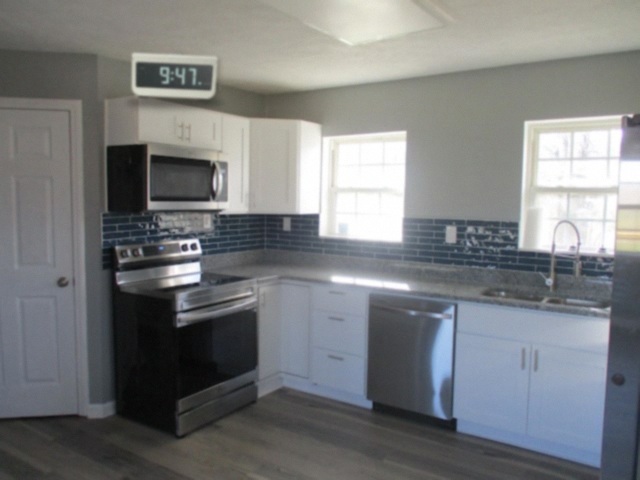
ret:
9:47
